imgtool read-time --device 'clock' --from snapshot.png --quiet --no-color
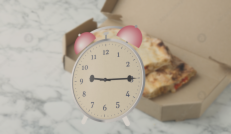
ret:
9:15
